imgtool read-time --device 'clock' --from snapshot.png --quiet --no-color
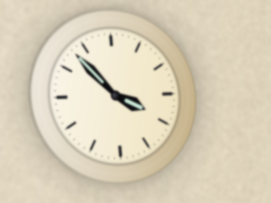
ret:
3:53
